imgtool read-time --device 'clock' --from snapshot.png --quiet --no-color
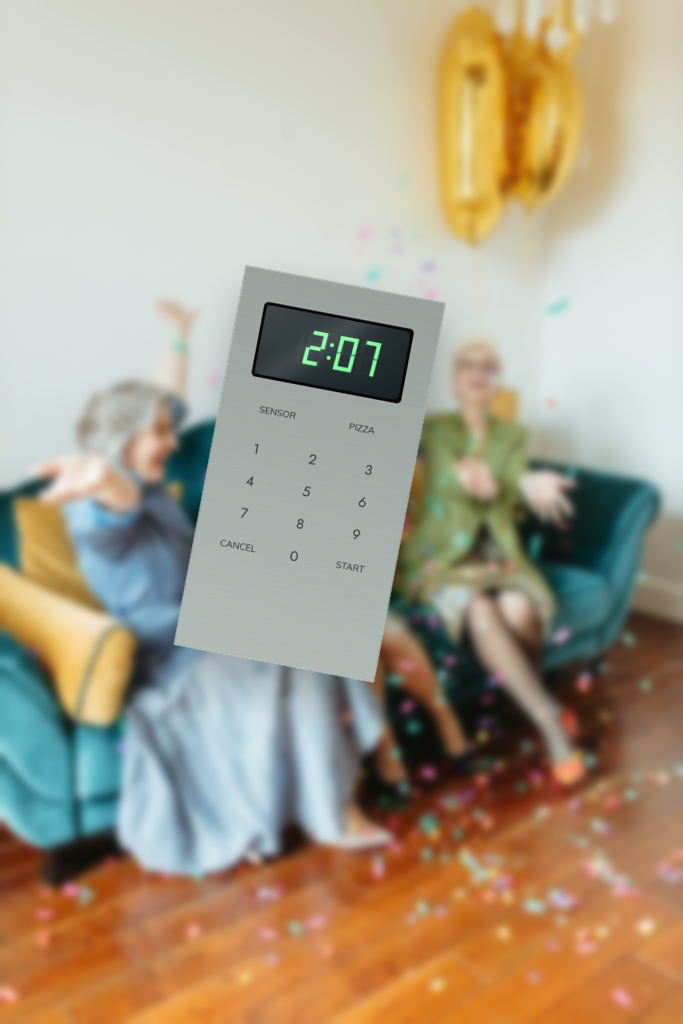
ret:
2:07
